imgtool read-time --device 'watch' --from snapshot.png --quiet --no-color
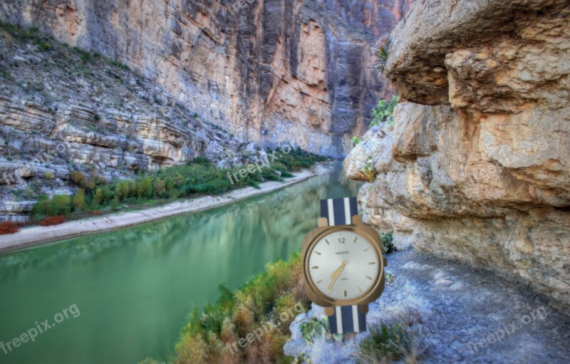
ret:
7:36
